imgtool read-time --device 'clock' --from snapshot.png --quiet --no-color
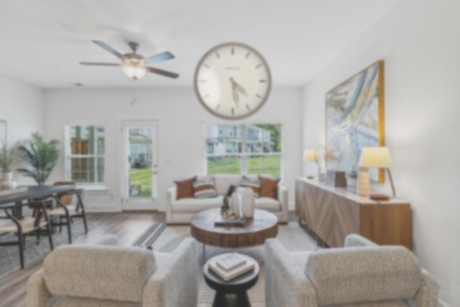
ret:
4:28
